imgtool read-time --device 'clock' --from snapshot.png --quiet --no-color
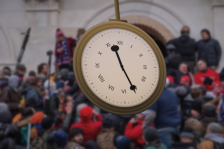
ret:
11:26
